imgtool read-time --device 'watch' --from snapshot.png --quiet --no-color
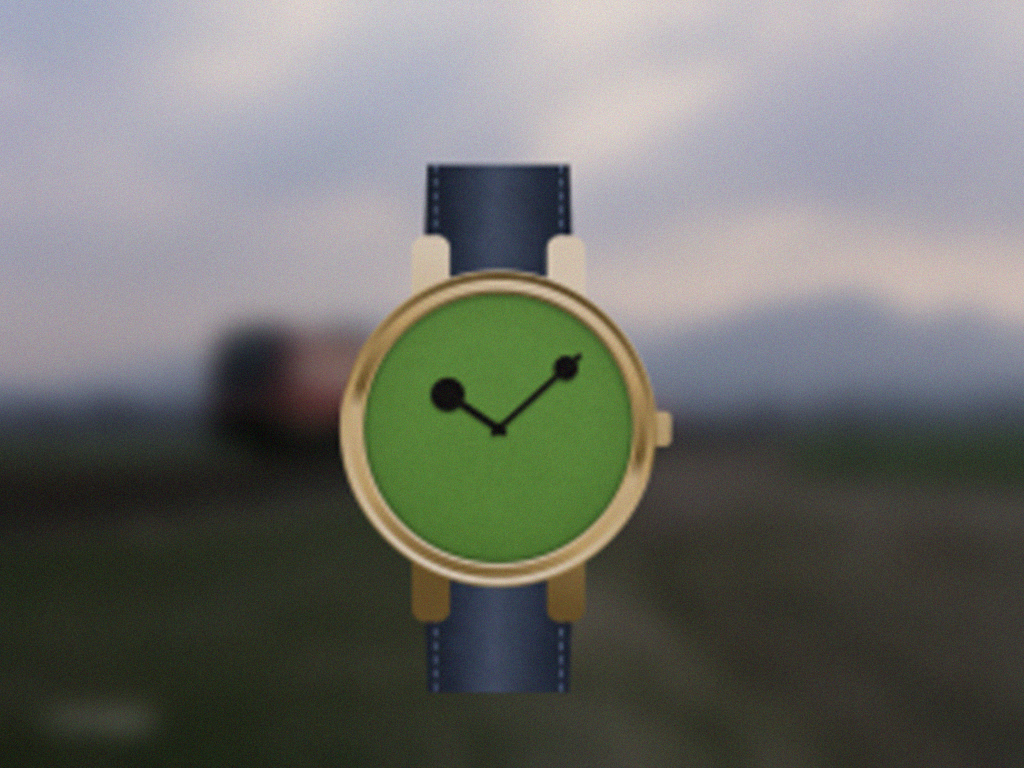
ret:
10:08
